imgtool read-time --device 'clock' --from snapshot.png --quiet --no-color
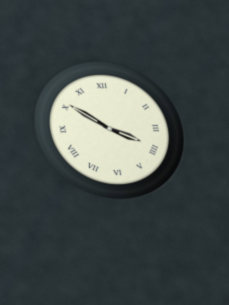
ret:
3:51
